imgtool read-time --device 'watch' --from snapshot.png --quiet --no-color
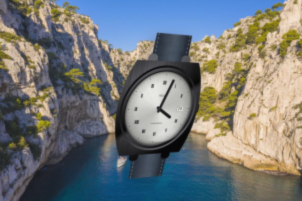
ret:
4:03
